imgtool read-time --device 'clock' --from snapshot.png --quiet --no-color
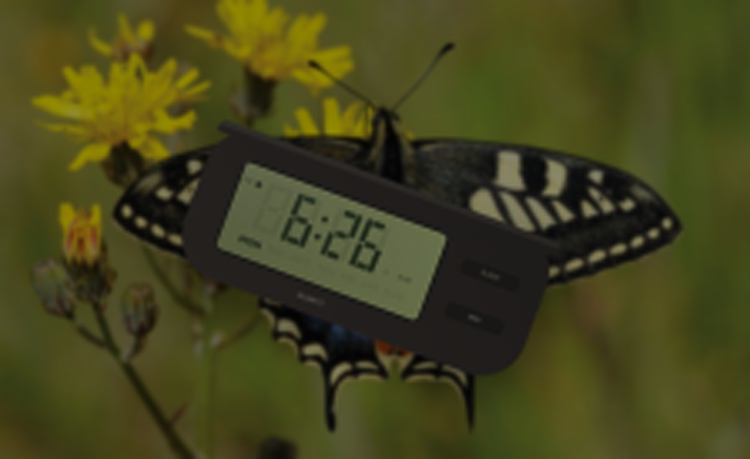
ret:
6:26
